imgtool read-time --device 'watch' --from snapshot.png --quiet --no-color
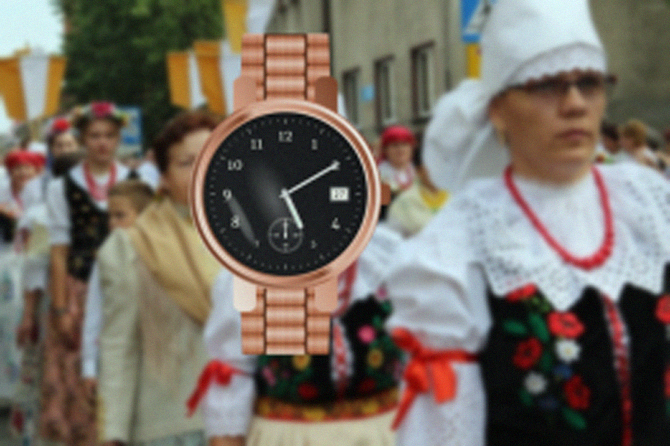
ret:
5:10
